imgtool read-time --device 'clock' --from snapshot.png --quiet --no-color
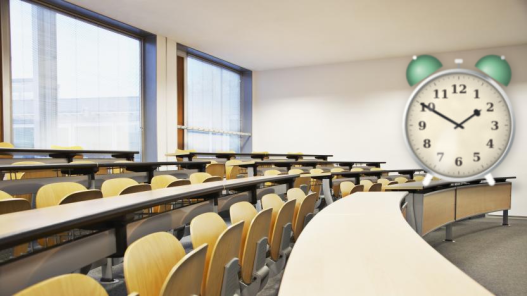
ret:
1:50
